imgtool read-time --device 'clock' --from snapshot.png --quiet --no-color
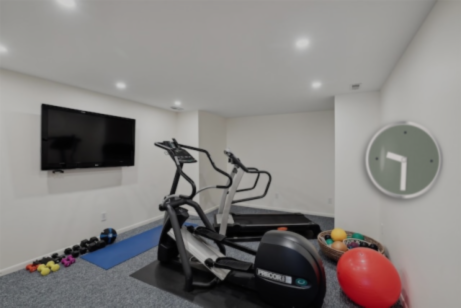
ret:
9:30
